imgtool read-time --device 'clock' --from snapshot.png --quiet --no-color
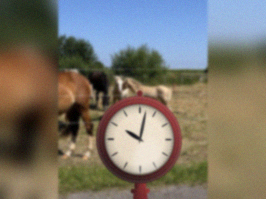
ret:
10:02
